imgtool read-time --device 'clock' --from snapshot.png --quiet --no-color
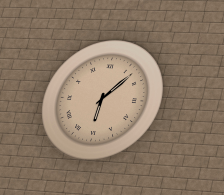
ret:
6:07
